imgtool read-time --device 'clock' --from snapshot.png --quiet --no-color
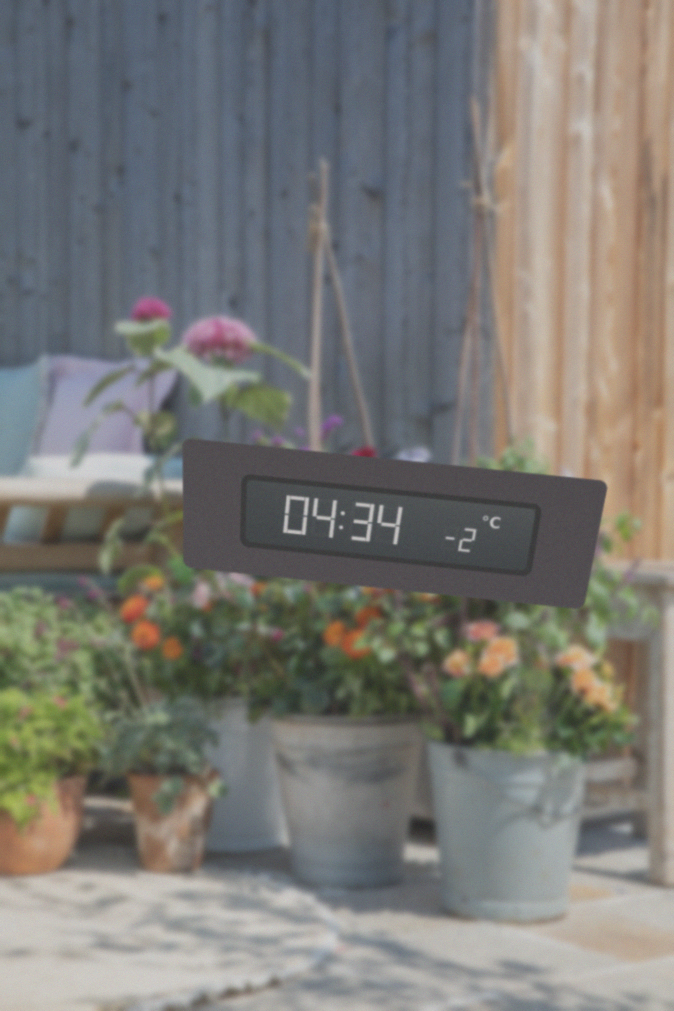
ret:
4:34
